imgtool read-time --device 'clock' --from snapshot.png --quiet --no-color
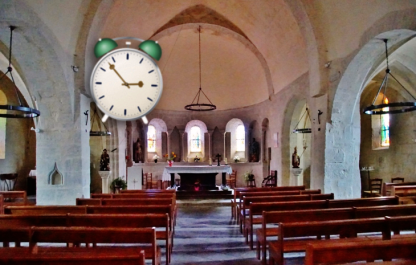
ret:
2:53
